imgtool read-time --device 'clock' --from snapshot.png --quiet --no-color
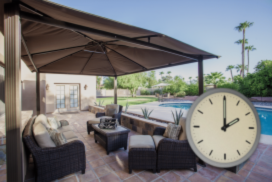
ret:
2:00
